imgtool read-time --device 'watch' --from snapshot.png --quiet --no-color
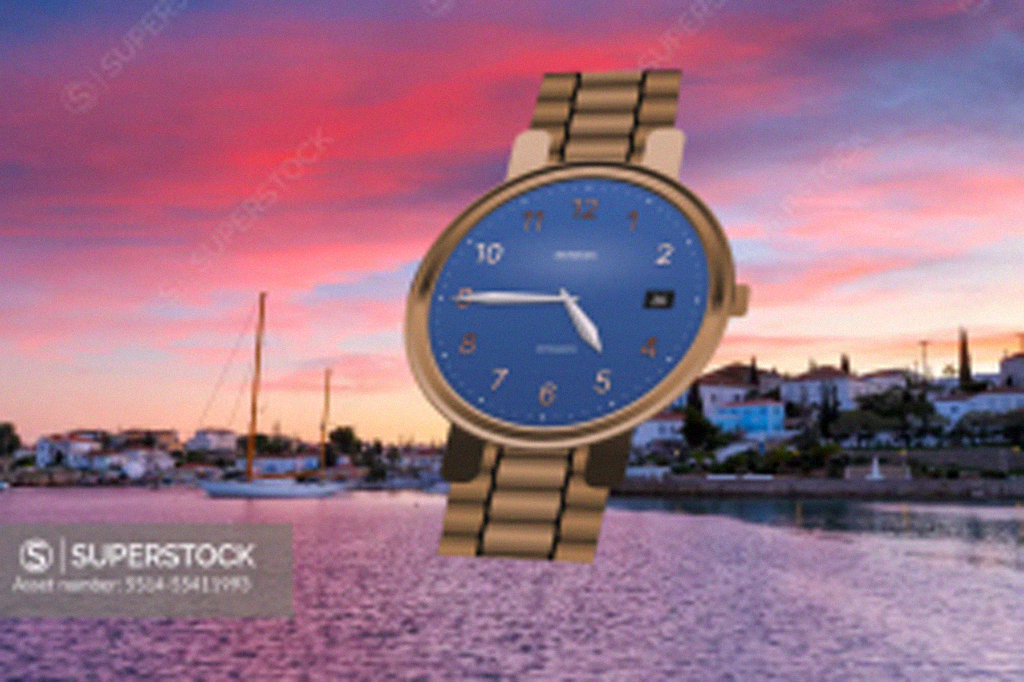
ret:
4:45
